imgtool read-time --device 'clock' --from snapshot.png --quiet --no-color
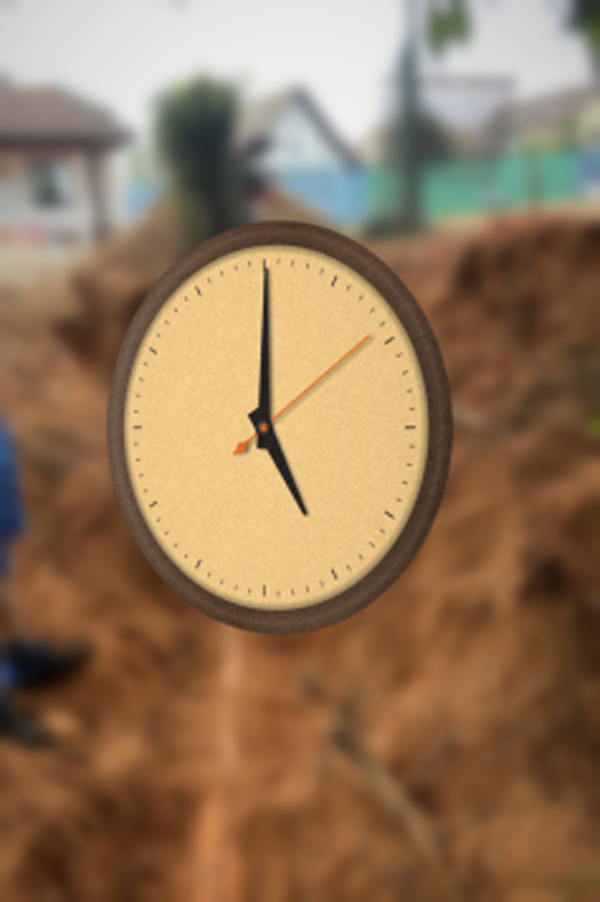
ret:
5:00:09
